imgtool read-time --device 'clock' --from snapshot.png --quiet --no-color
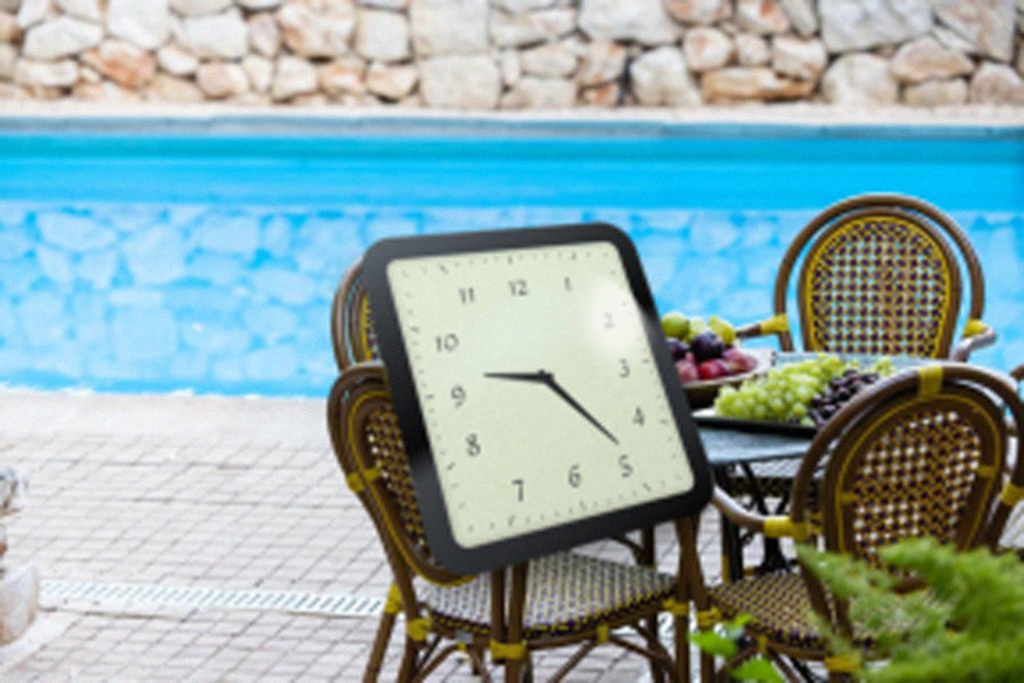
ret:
9:24
